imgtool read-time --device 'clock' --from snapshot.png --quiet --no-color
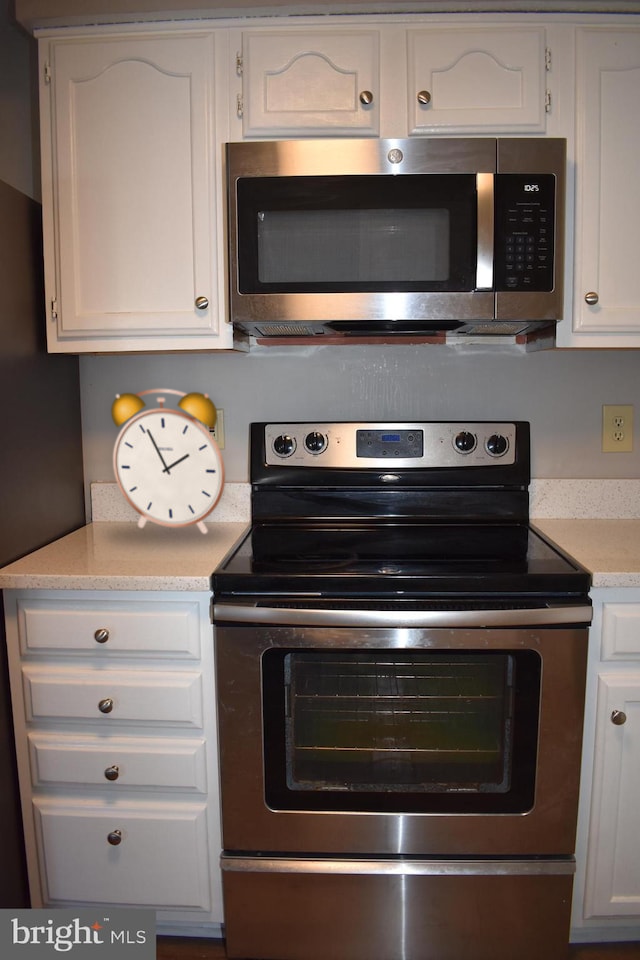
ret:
1:56
